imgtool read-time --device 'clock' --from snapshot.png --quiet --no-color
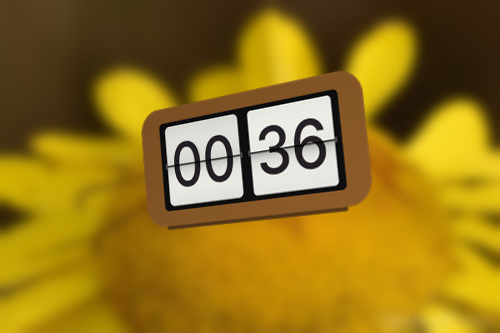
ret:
0:36
